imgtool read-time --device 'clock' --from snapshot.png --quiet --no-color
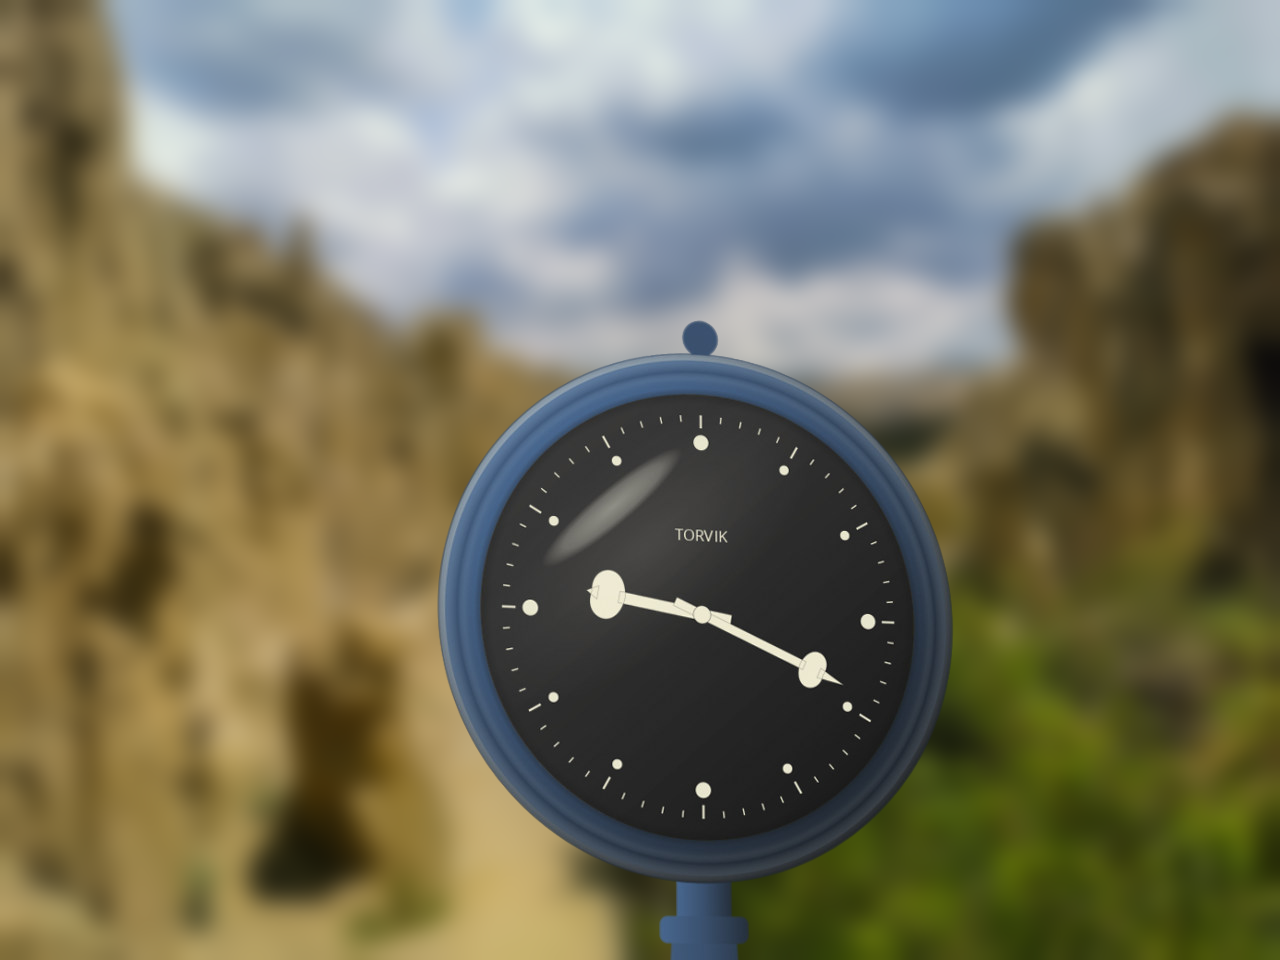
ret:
9:19
